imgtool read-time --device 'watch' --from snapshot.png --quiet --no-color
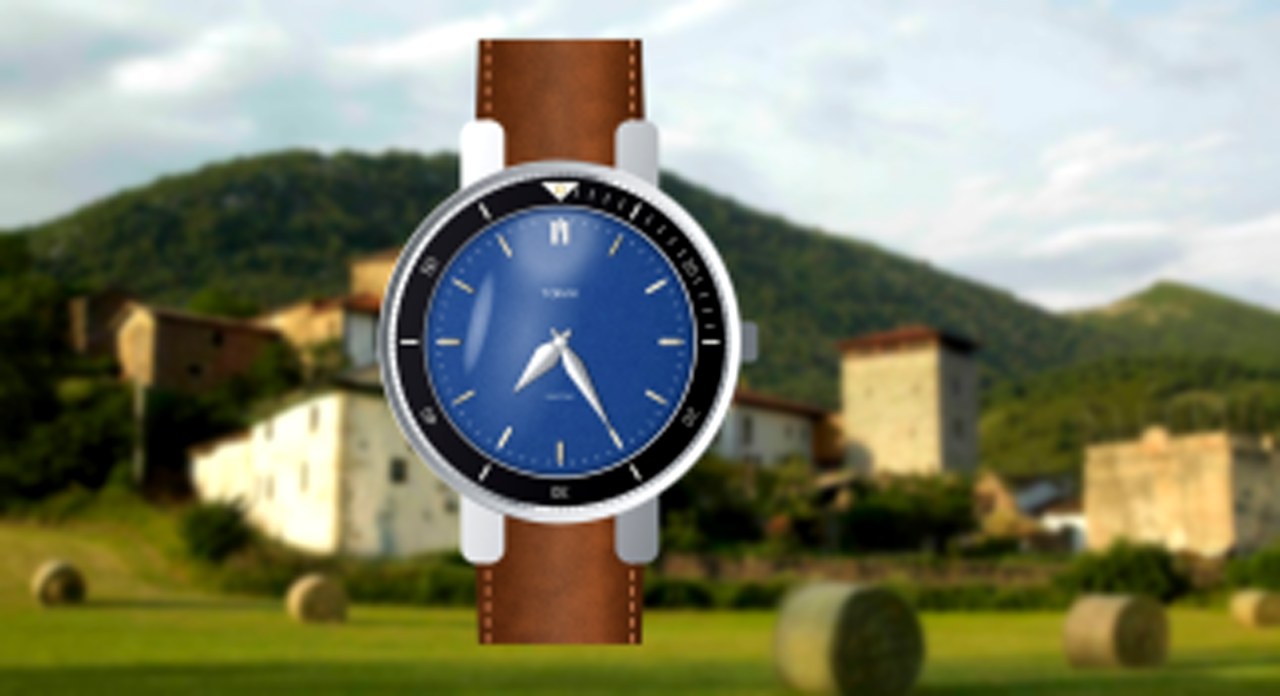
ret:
7:25
